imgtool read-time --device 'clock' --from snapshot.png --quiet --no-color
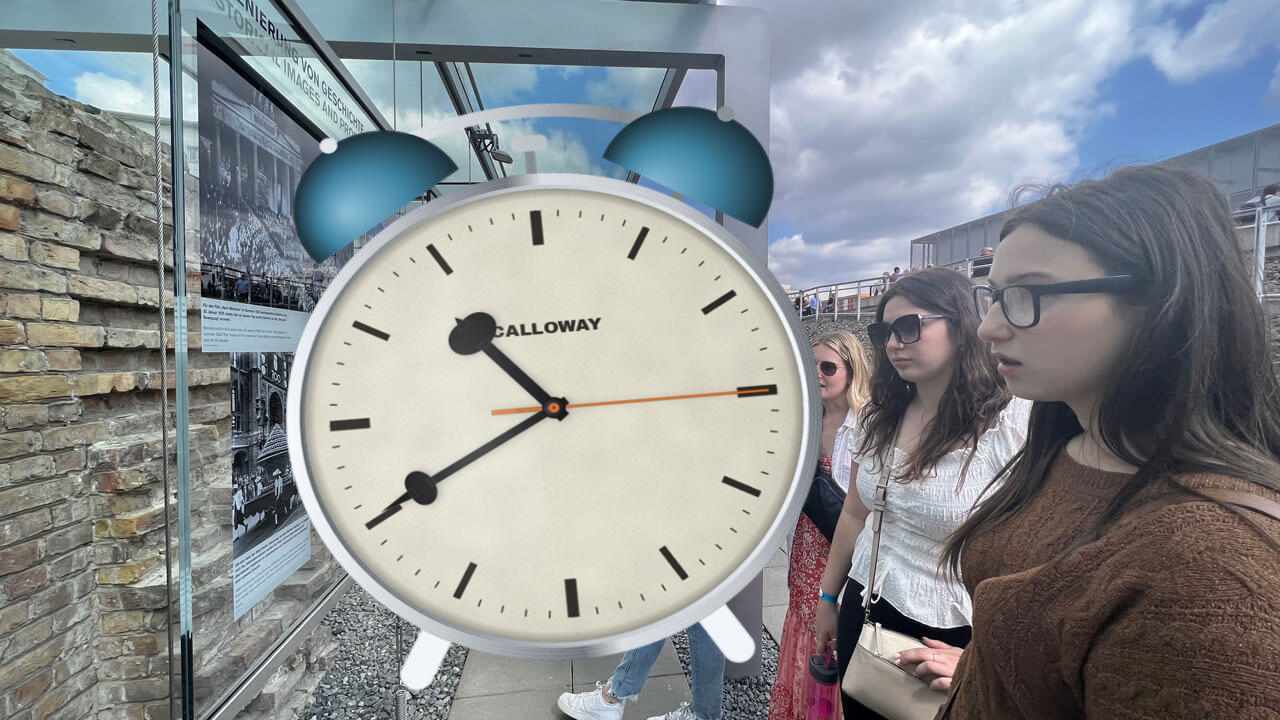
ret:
10:40:15
